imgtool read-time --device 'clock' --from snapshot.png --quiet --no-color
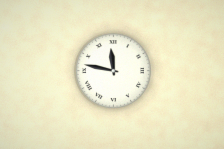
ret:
11:47
